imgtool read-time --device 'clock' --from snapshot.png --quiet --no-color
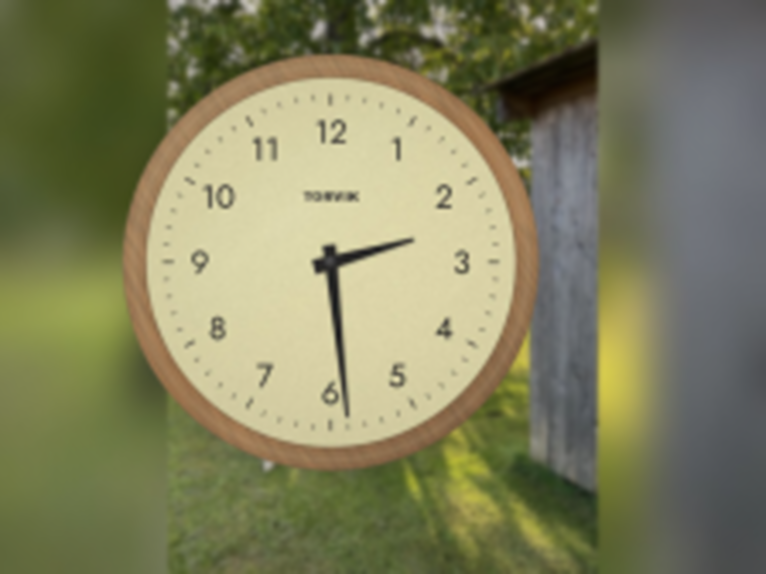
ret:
2:29
